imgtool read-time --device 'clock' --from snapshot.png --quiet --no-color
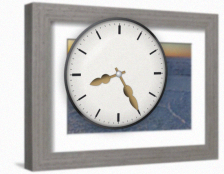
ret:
8:25
